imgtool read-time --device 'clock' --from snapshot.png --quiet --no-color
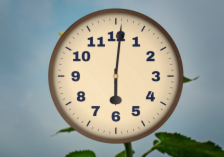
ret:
6:01
